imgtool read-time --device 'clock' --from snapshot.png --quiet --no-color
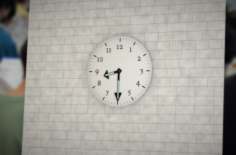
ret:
8:30
